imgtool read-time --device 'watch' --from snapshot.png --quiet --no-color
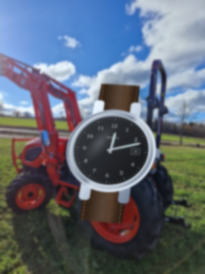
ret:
12:12
